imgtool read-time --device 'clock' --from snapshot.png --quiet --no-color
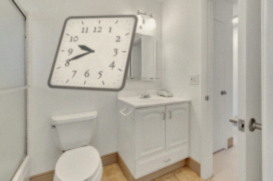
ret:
9:41
